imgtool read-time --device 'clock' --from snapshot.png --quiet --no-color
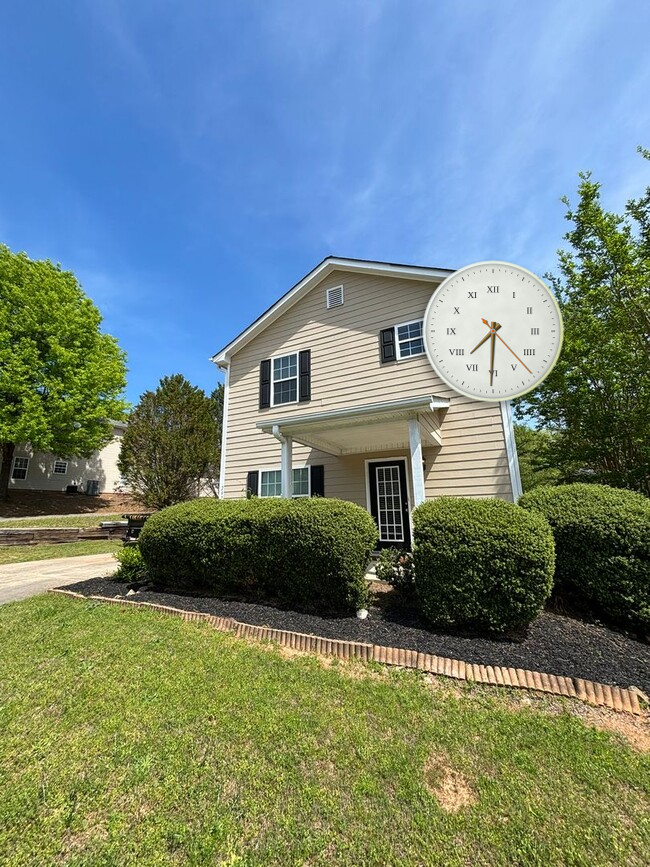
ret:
7:30:23
